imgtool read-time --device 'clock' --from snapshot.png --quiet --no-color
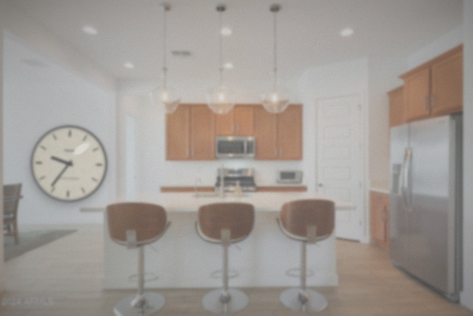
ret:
9:36
